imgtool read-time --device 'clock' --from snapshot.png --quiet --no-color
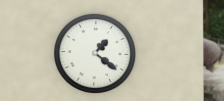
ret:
1:21
